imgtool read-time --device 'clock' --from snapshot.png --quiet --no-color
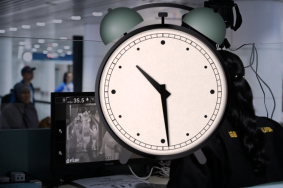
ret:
10:29
